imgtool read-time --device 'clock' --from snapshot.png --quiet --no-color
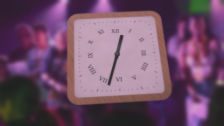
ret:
12:33
